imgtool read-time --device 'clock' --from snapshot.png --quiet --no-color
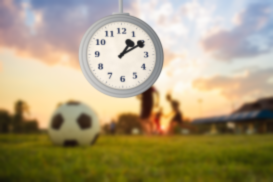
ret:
1:10
